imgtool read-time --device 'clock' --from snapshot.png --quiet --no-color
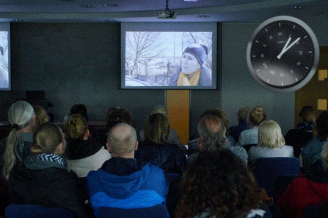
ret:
1:09
